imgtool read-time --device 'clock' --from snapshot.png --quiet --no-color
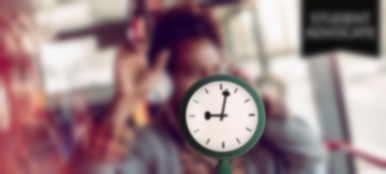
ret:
9:02
